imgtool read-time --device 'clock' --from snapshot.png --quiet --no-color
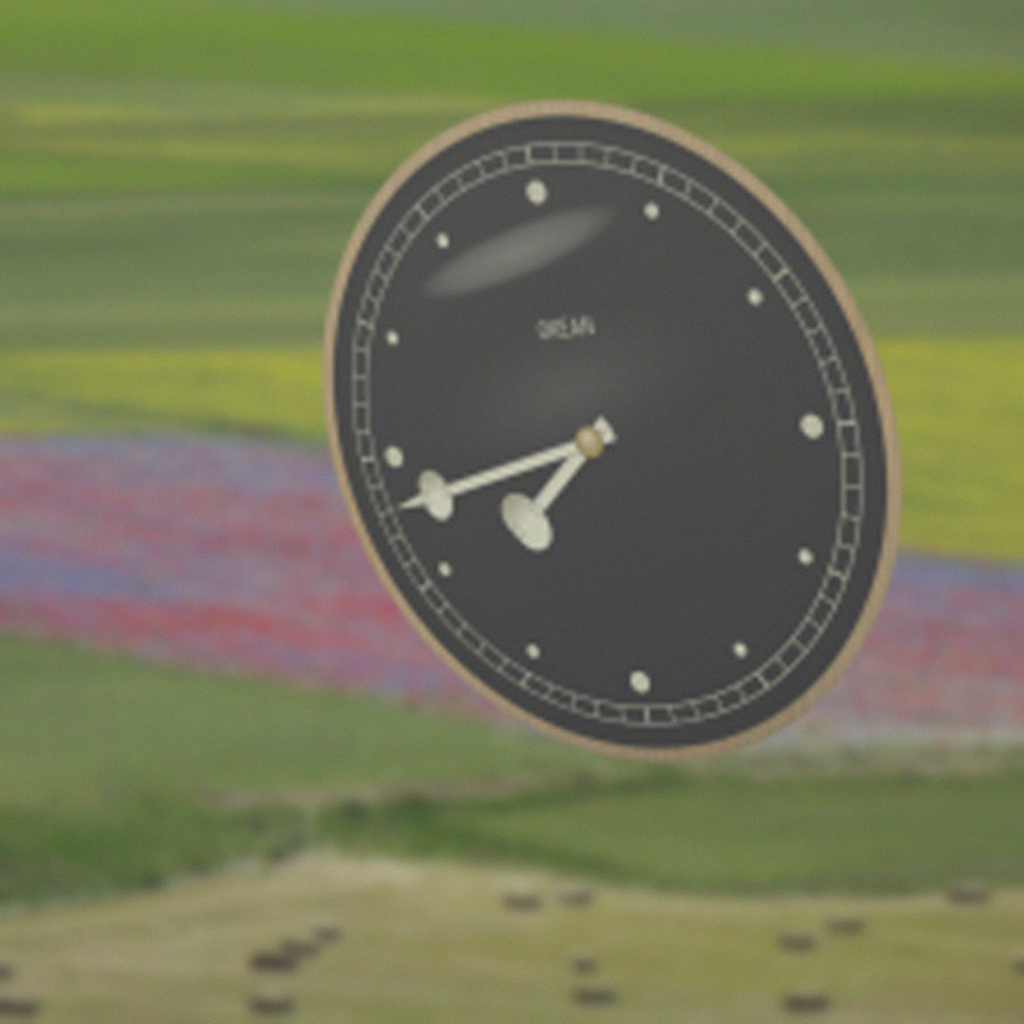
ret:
7:43
